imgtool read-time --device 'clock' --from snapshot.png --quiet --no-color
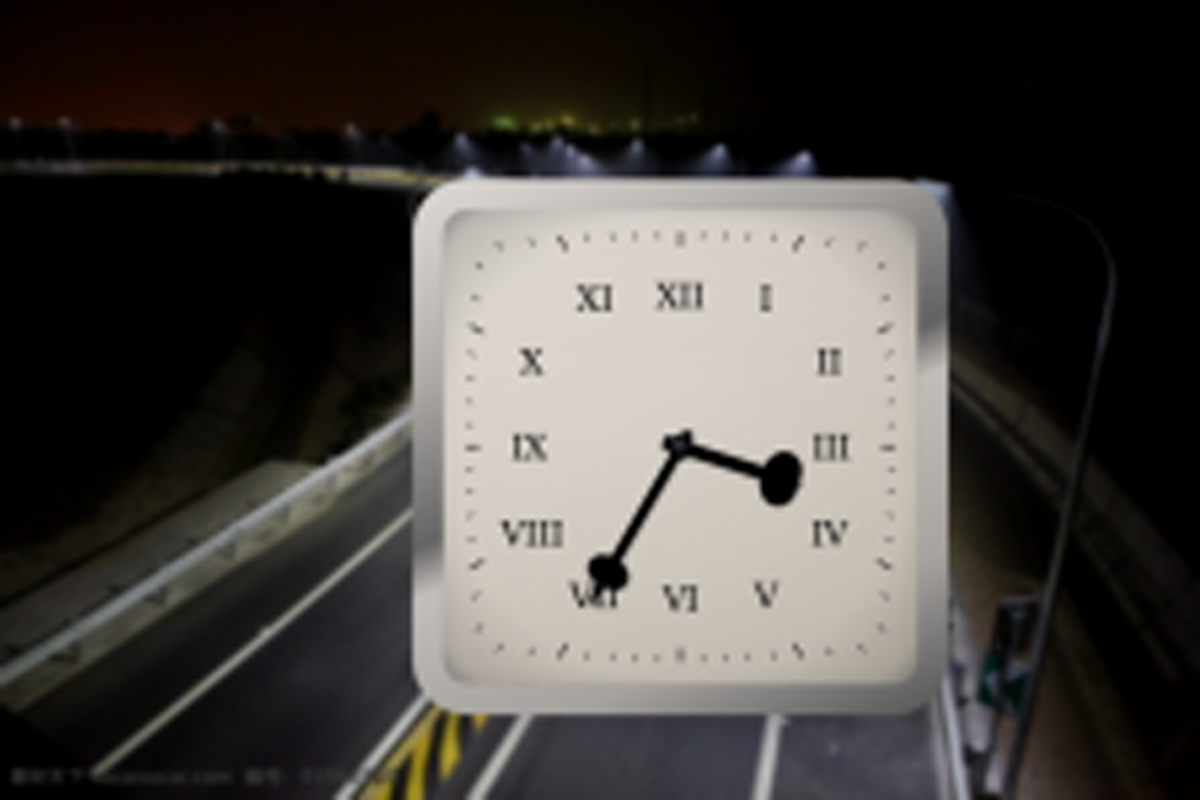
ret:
3:35
